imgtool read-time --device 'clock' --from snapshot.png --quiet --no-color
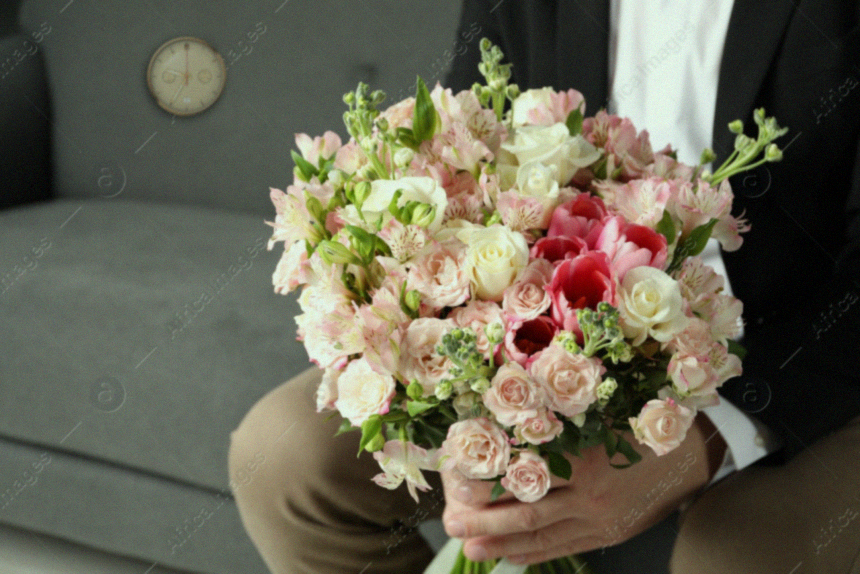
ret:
9:35
